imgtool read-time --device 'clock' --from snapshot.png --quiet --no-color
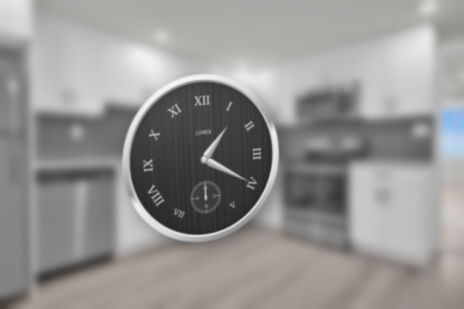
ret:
1:20
